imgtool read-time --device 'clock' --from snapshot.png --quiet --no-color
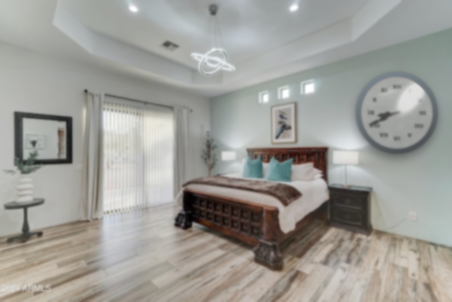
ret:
8:41
